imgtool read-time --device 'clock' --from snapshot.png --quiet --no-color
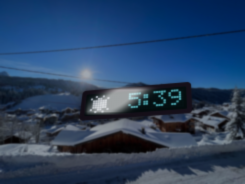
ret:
5:39
